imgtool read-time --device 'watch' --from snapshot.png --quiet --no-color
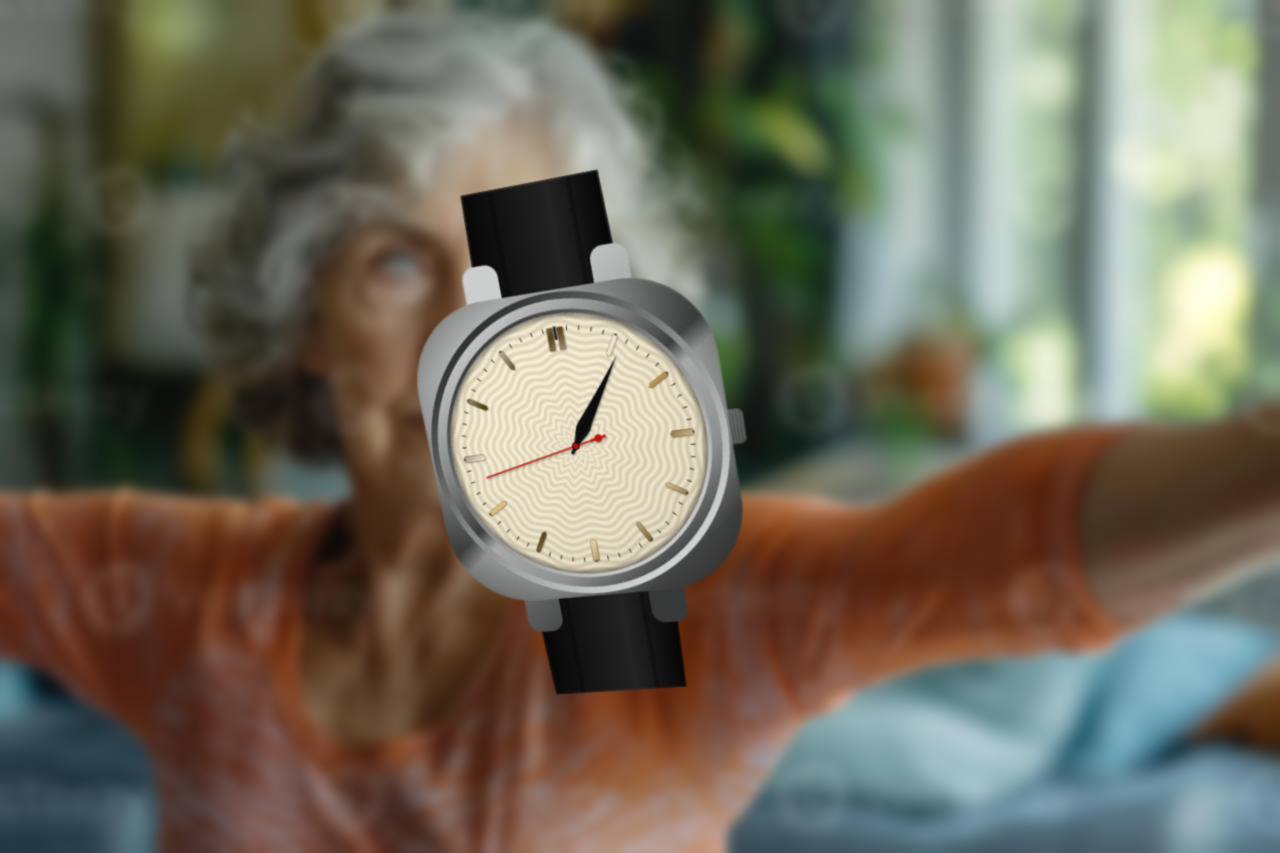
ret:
1:05:43
